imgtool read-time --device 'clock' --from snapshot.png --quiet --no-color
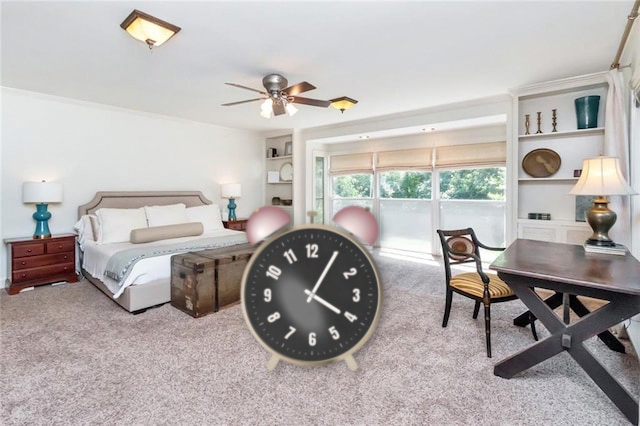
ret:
4:05
